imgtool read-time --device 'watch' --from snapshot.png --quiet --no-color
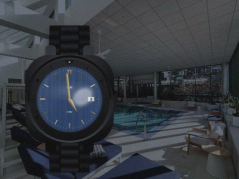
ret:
4:59
